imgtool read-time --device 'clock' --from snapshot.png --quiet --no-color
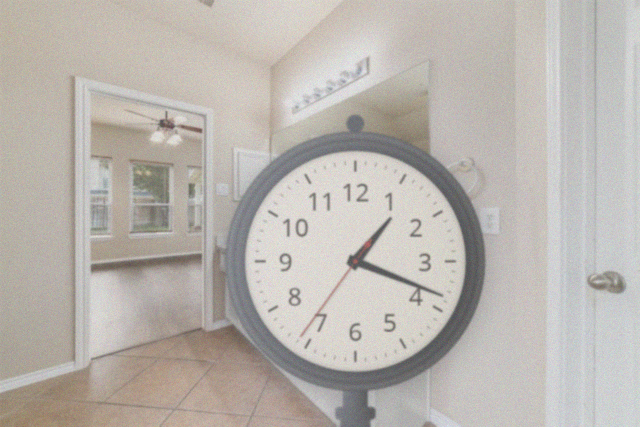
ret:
1:18:36
